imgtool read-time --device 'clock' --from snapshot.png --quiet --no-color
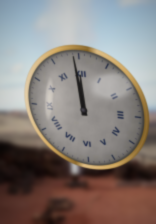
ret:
11:59
